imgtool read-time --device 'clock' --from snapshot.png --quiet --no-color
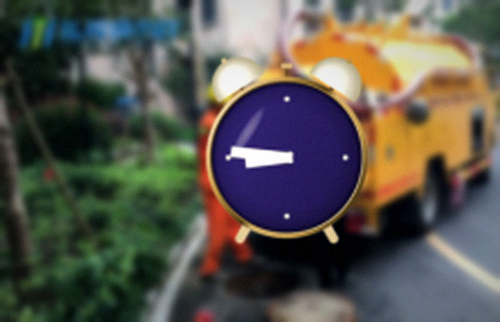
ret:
8:46
